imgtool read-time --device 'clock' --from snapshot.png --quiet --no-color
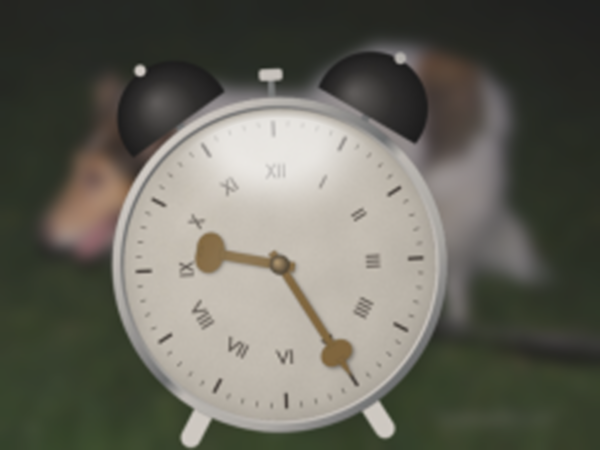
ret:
9:25
